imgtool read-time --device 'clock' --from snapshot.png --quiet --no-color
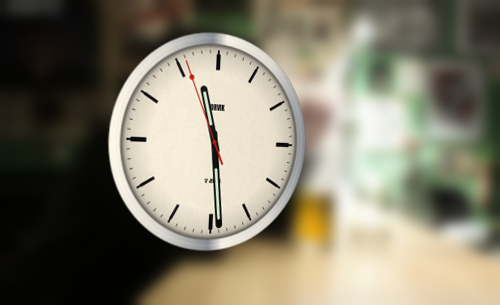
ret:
11:28:56
